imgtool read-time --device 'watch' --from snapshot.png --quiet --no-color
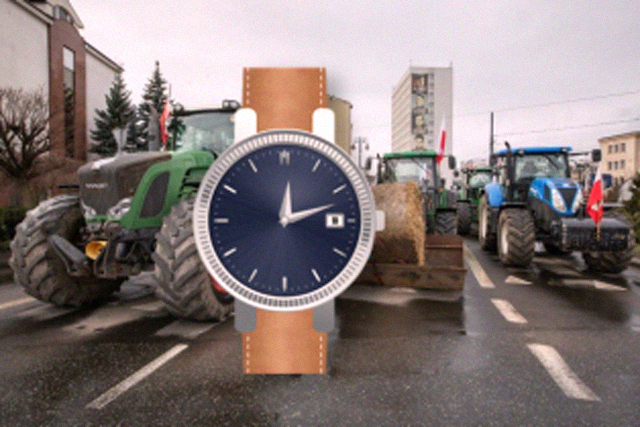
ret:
12:12
